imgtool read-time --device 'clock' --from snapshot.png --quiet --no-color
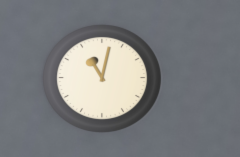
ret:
11:02
